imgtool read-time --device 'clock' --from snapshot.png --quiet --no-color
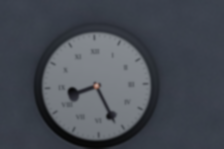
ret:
8:26
